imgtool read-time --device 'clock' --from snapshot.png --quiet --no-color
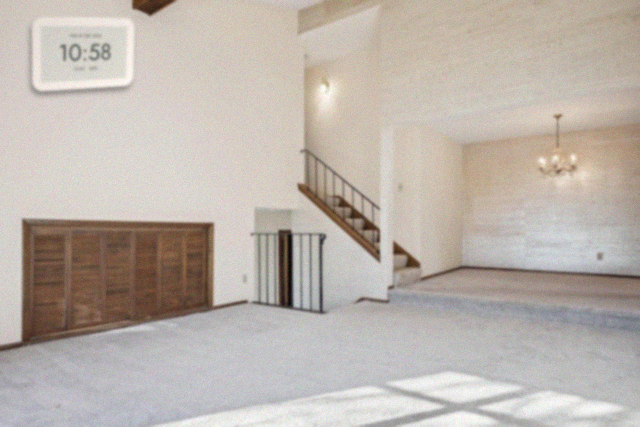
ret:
10:58
